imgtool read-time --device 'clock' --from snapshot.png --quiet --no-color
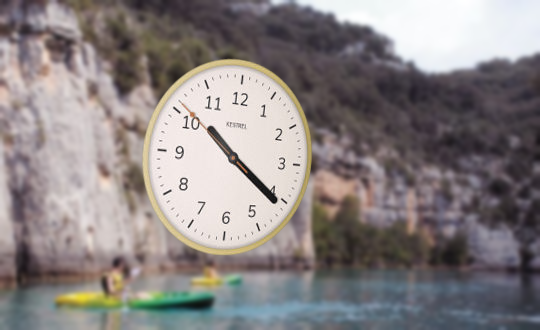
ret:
10:20:51
